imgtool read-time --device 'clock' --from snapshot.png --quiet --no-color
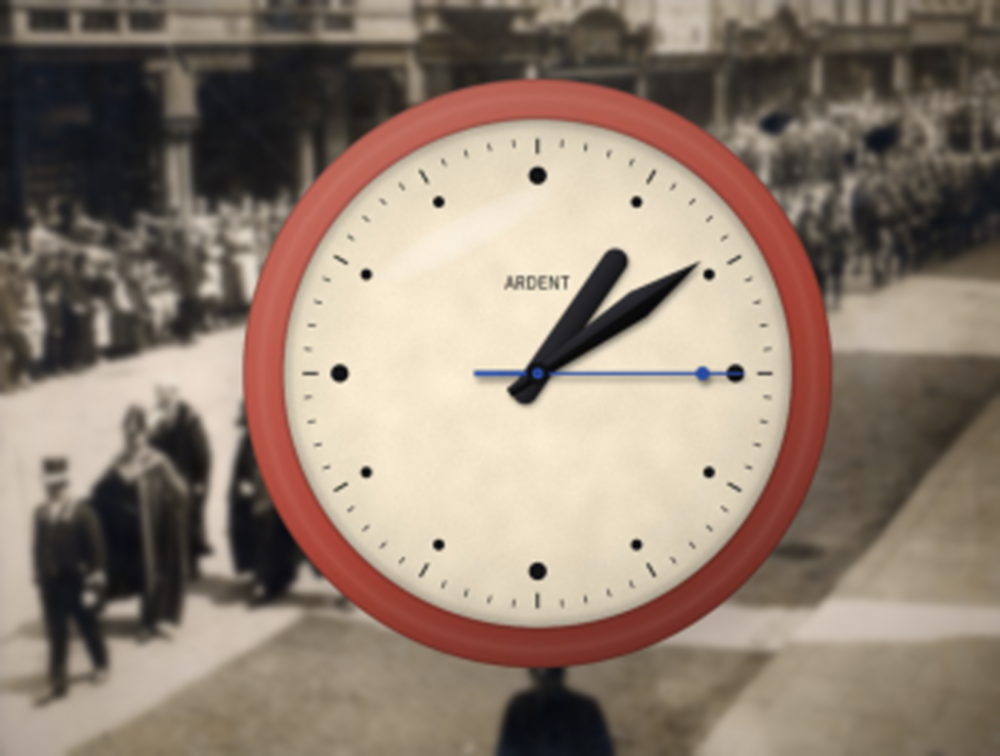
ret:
1:09:15
